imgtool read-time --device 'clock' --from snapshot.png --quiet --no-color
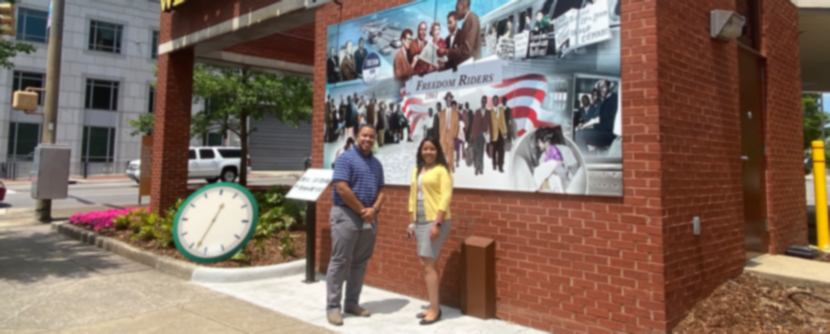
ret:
12:33
